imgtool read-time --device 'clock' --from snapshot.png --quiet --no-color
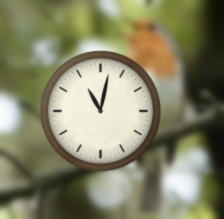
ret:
11:02
